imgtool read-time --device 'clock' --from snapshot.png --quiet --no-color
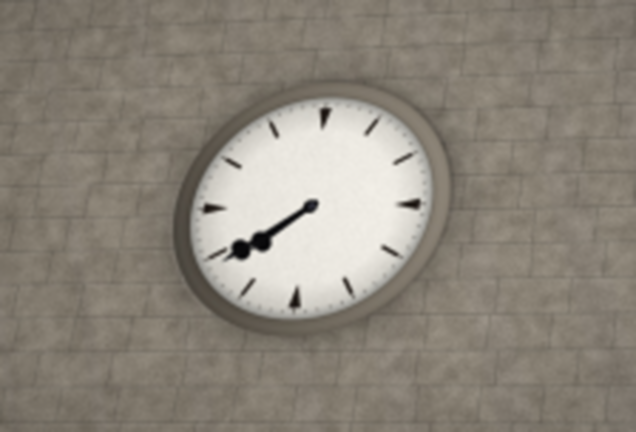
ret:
7:39
